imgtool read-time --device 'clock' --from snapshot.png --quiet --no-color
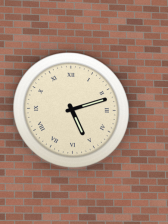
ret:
5:12
